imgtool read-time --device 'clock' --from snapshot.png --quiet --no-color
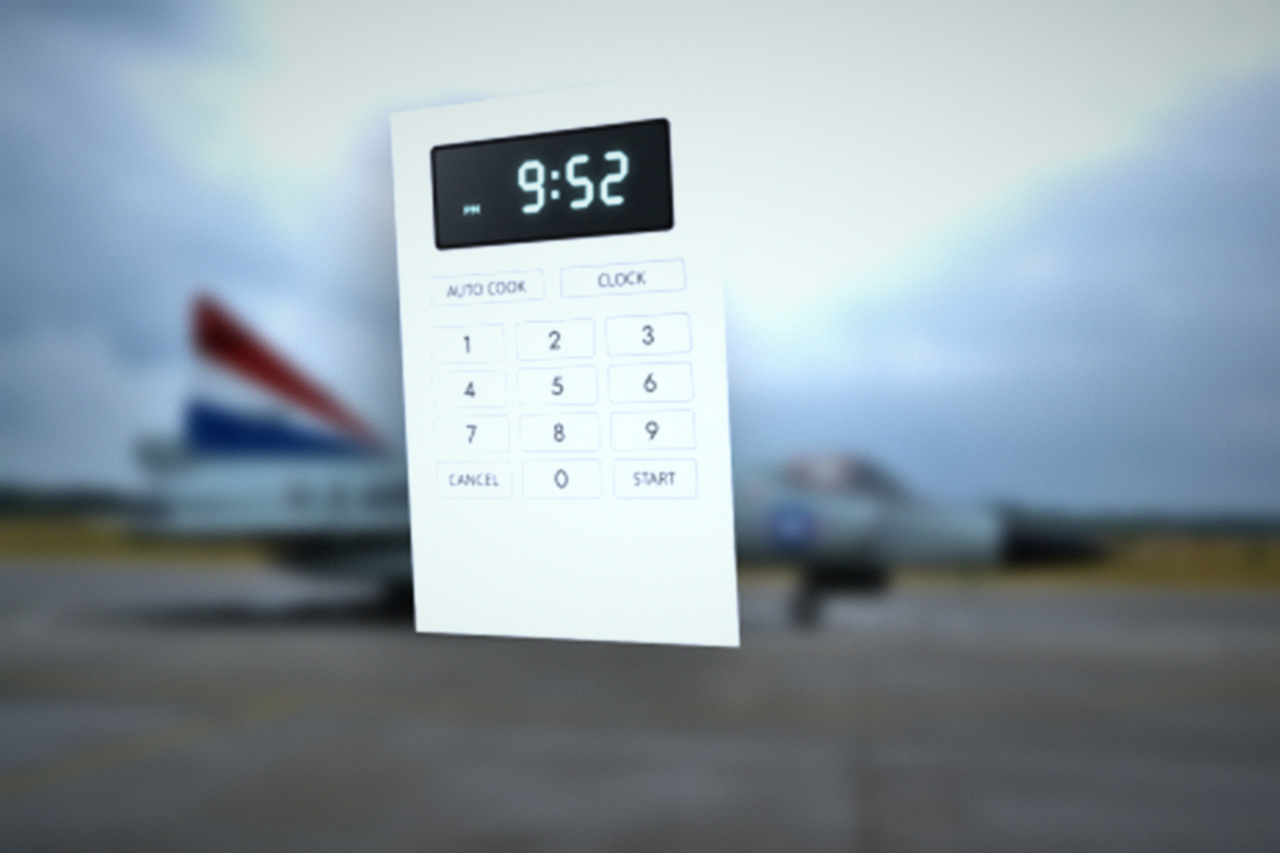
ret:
9:52
